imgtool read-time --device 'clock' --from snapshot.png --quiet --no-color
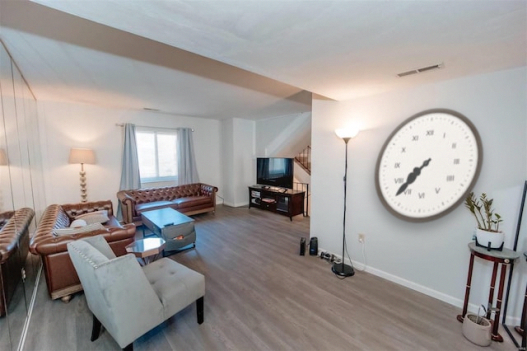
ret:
7:37
